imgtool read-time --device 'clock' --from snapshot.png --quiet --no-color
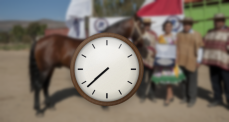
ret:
7:38
